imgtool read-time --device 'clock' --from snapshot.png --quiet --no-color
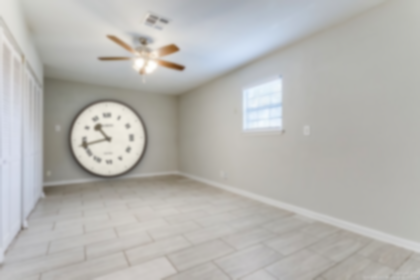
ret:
10:43
